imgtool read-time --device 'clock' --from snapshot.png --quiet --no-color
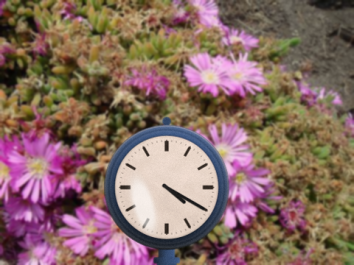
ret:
4:20
